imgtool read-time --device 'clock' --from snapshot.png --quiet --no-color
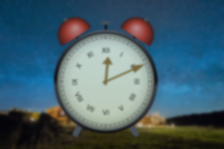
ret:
12:11
